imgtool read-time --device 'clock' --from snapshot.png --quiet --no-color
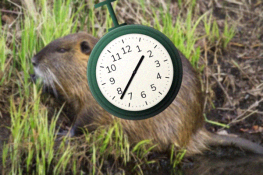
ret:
1:38
